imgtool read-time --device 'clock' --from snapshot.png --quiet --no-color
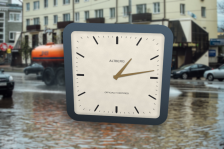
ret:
1:13
